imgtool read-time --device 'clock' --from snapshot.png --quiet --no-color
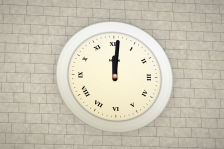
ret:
12:01
